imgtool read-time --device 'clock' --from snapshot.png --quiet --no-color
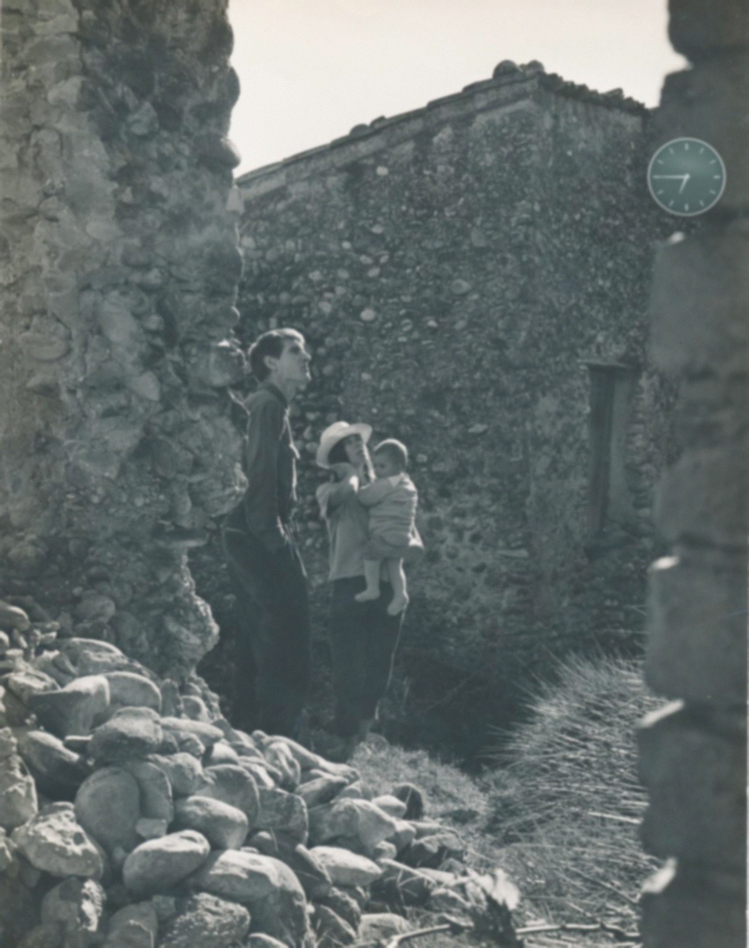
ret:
6:45
